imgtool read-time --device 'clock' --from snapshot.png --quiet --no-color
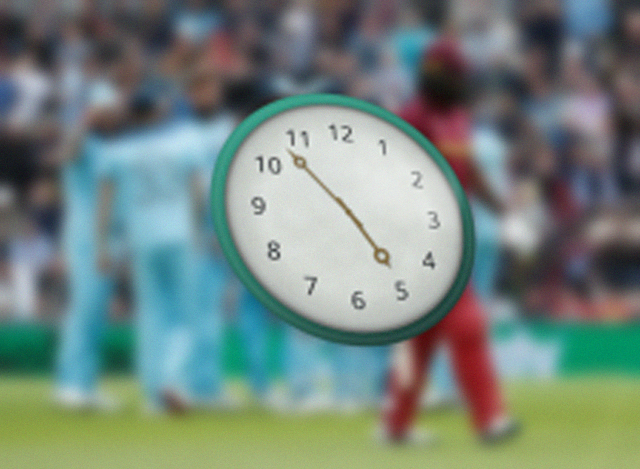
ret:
4:53
